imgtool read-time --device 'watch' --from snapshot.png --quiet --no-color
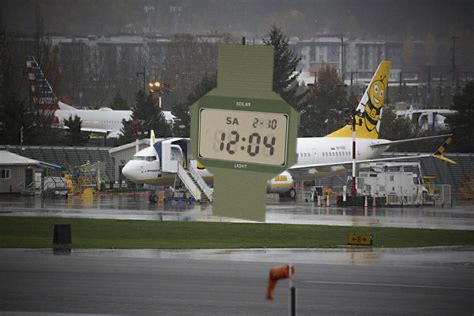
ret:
12:04
